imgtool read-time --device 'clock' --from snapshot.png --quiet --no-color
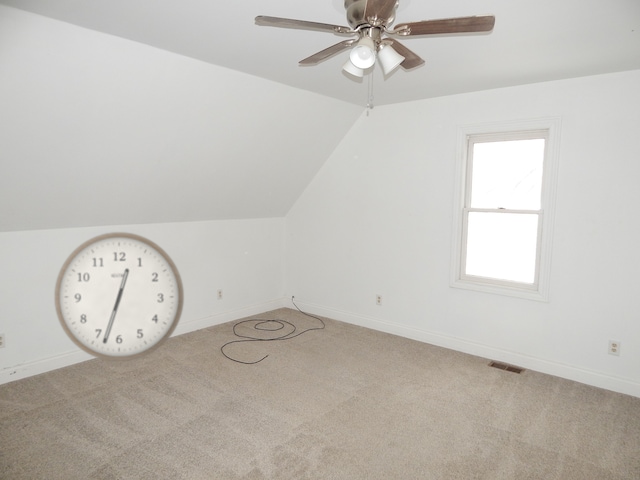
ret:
12:33
